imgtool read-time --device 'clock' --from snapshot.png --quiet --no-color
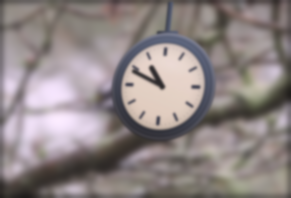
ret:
10:49
